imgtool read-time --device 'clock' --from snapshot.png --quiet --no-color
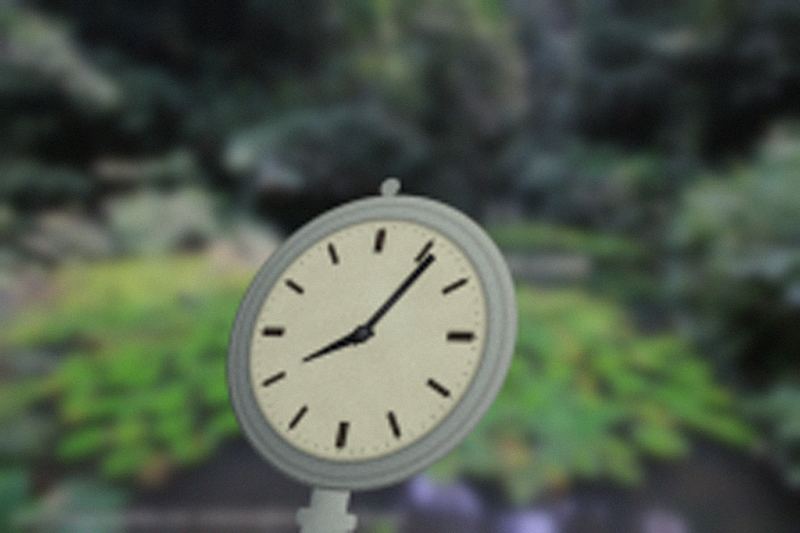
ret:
8:06
